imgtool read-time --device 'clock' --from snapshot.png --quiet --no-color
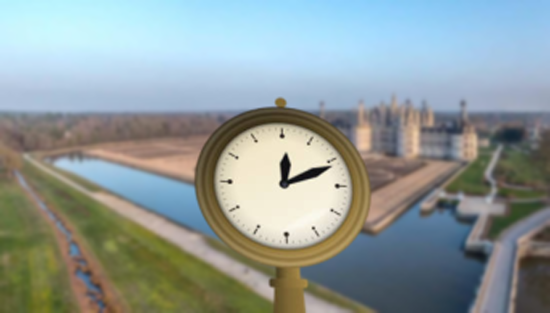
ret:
12:11
